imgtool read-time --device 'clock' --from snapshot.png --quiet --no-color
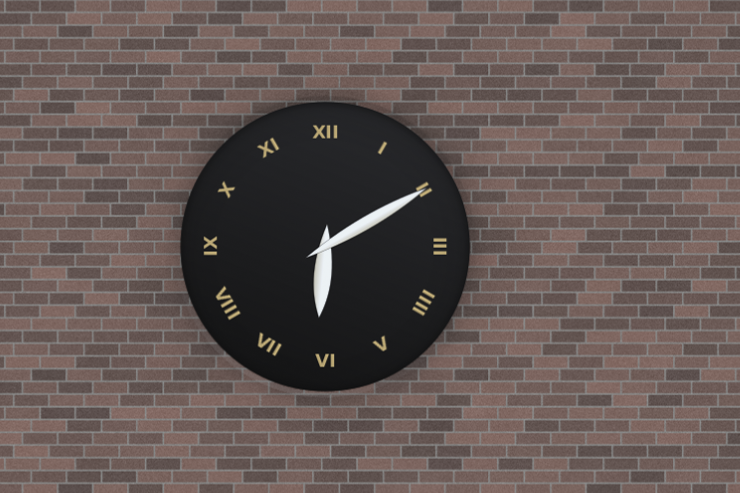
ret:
6:10
